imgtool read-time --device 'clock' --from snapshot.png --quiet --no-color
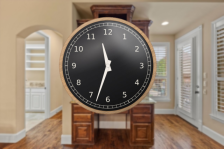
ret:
11:33
